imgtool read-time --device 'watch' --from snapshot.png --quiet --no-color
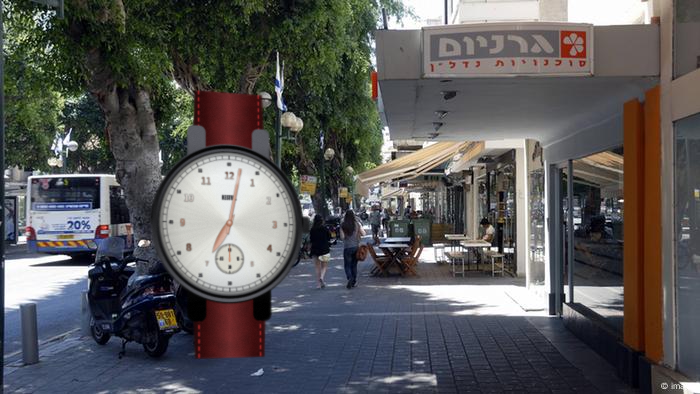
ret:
7:02
